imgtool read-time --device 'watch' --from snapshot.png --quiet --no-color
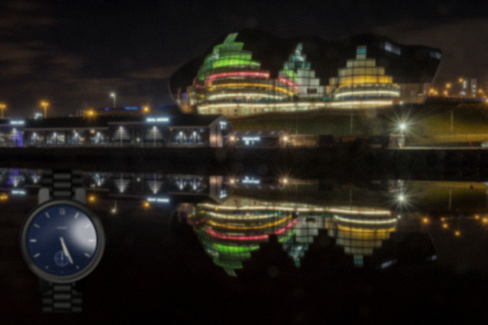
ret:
5:26
